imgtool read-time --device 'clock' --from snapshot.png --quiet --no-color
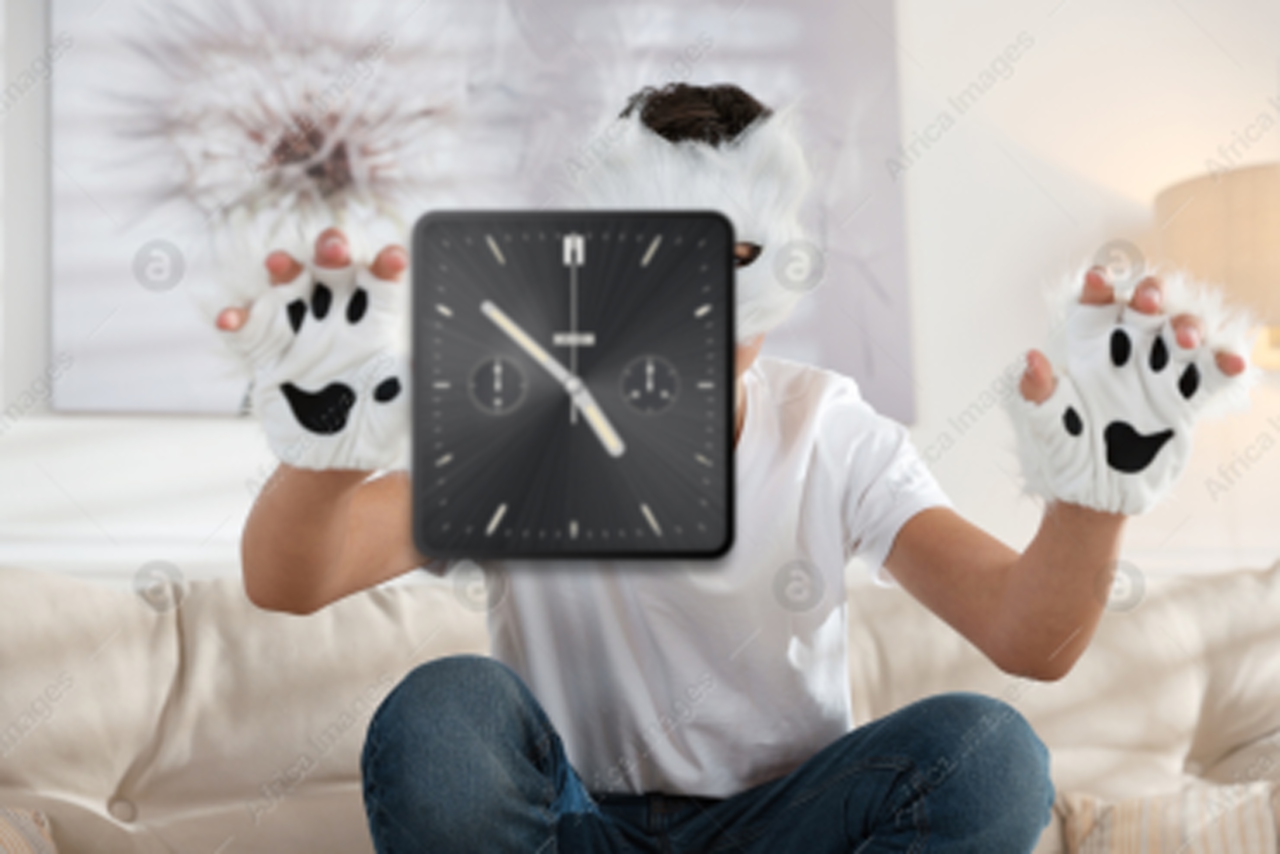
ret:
4:52
